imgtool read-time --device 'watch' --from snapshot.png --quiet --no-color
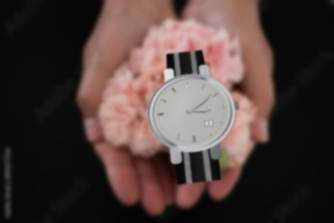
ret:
3:09
